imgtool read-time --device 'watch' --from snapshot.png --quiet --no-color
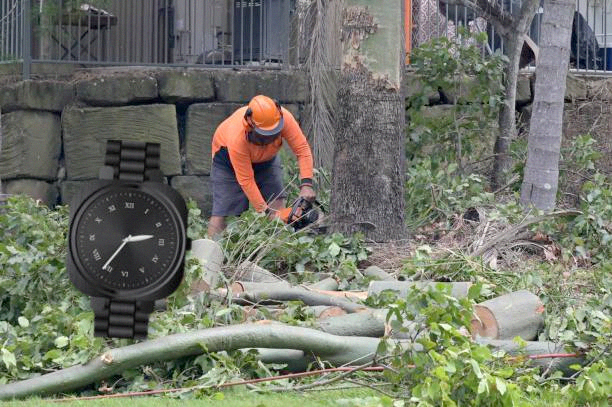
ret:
2:36
